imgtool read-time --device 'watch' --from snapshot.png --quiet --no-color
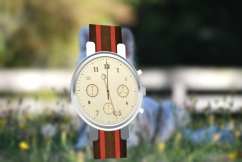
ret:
11:27
